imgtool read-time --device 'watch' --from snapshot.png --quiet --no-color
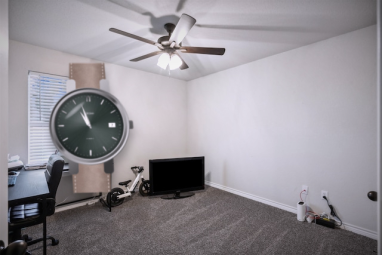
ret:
10:57
